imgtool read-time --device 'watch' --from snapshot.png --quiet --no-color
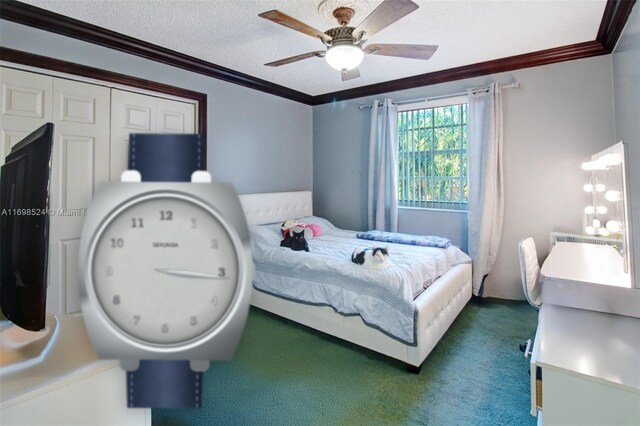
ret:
3:16
